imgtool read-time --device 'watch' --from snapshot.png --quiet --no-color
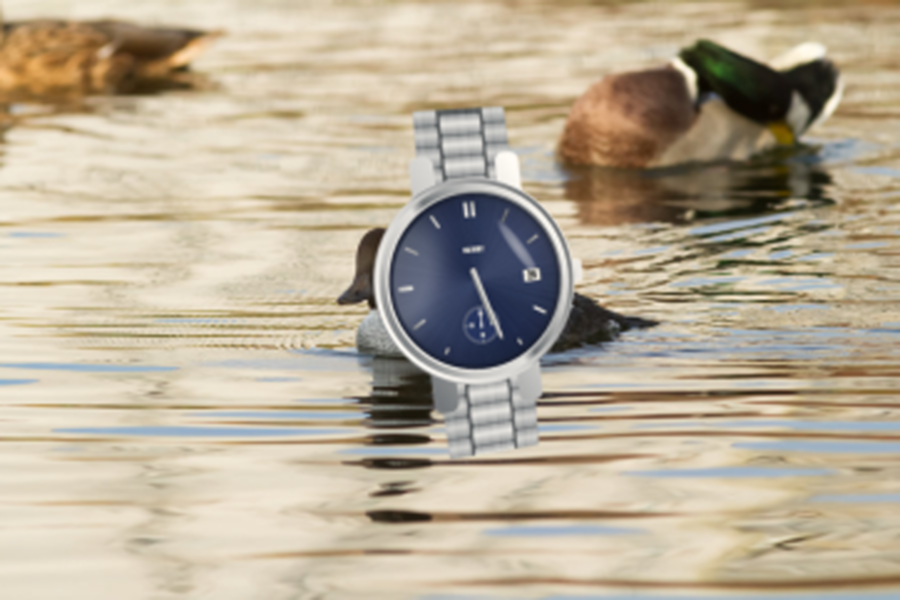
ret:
5:27
